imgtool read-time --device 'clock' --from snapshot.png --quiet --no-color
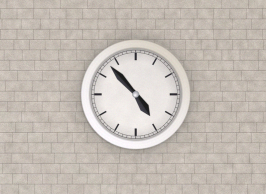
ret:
4:53
